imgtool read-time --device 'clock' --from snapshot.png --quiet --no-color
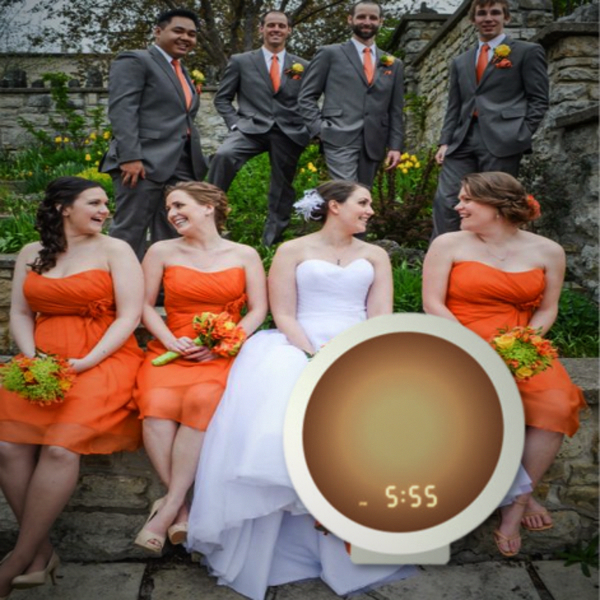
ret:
5:55
